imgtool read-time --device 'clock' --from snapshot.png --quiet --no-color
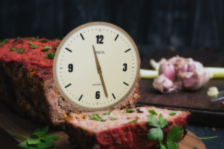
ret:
11:27
